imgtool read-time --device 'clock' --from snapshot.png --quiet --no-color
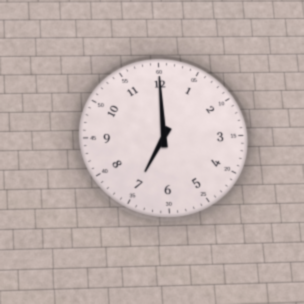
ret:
7:00
